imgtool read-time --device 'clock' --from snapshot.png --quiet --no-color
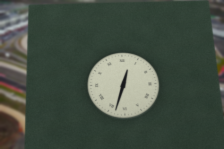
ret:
12:33
